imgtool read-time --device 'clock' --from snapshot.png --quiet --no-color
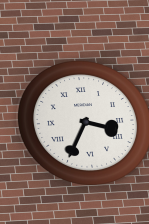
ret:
3:35
